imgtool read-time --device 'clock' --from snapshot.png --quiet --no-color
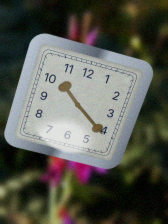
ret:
10:21
